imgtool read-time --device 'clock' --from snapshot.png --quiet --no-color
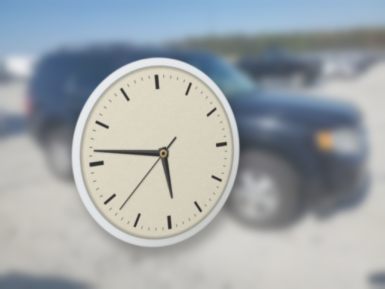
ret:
5:46:38
